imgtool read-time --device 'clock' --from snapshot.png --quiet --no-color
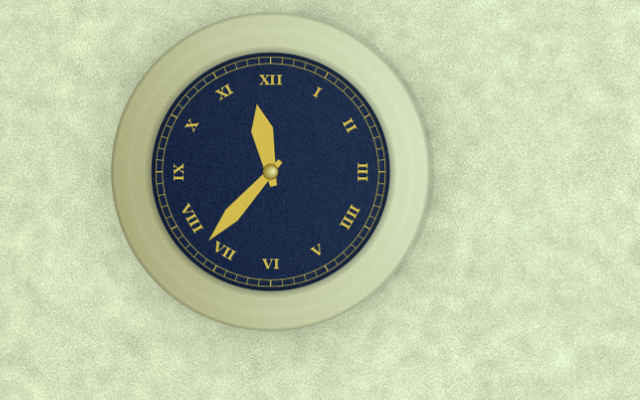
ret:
11:37
